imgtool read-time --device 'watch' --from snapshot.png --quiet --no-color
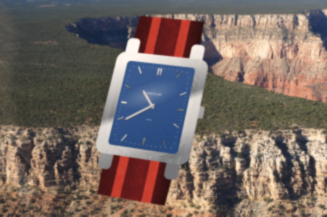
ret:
10:39
